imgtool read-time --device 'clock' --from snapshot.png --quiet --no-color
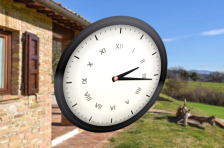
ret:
2:16
